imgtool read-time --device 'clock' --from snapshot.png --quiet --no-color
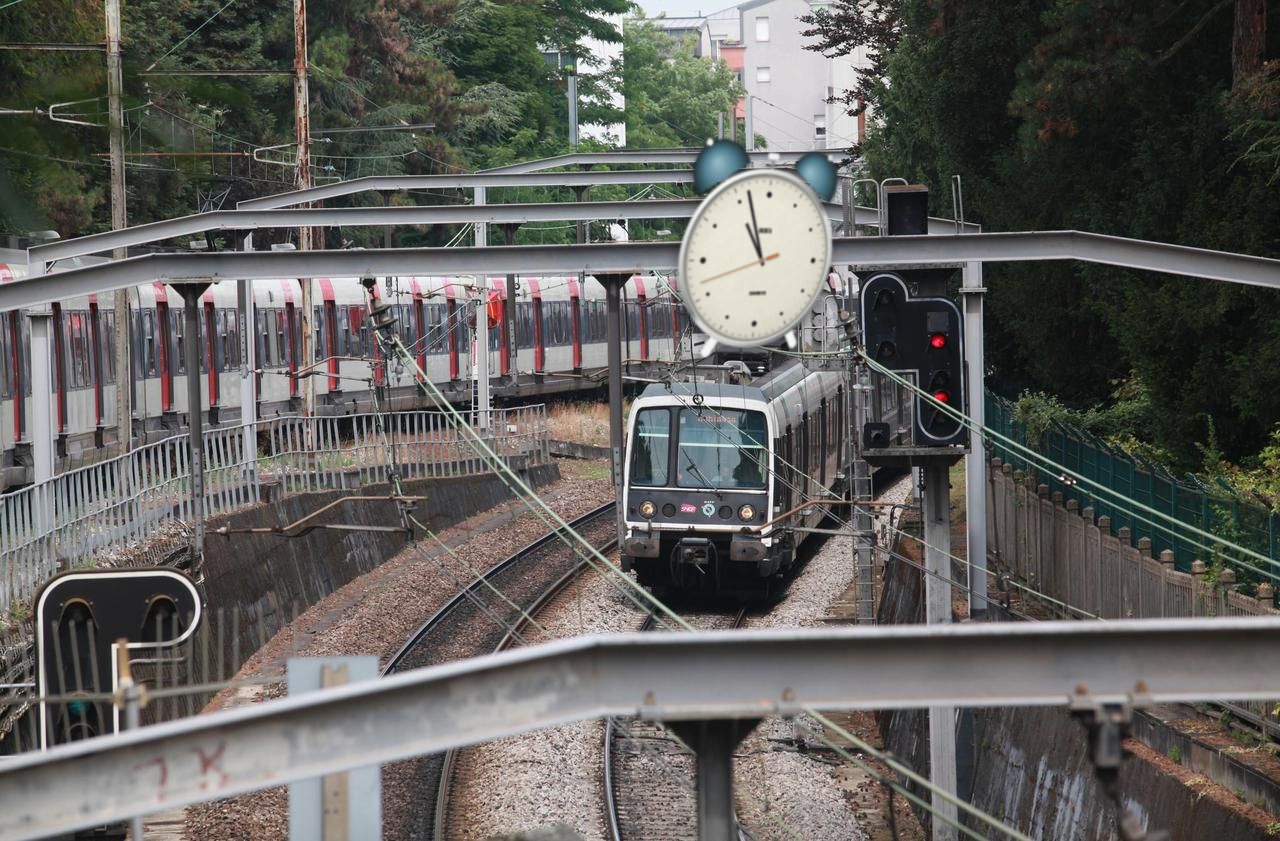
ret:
10:56:42
